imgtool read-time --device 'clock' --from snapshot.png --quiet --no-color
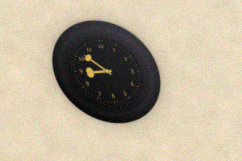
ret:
8:52
